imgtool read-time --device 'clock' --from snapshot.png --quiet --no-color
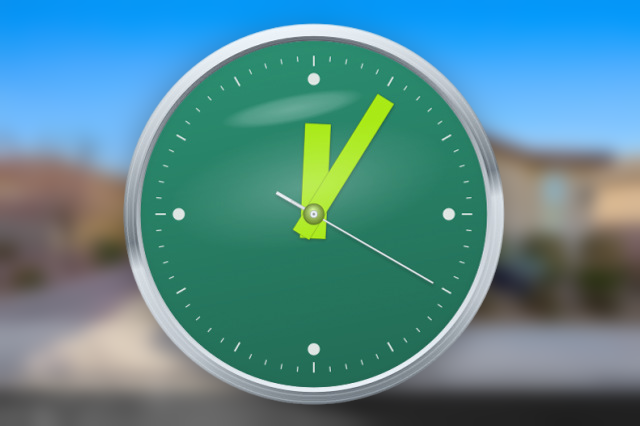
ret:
12:05:20
